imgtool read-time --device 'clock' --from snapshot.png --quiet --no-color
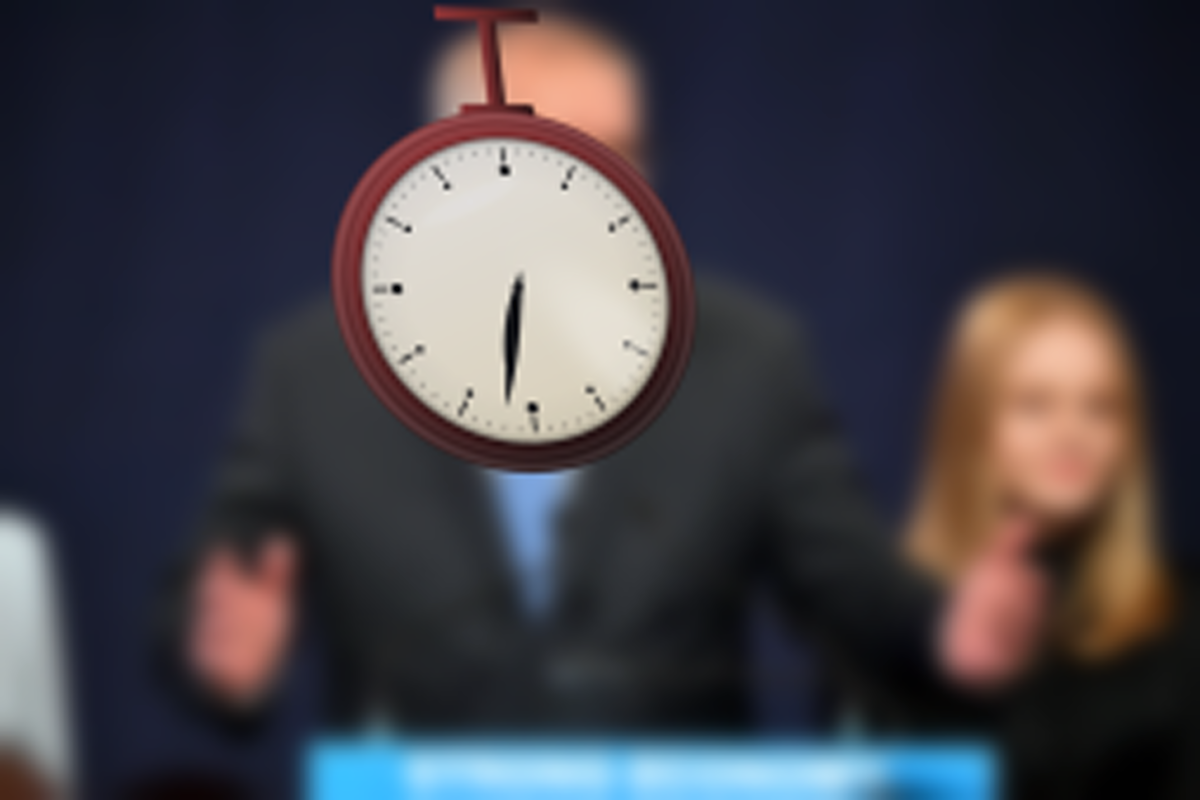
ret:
6:32
